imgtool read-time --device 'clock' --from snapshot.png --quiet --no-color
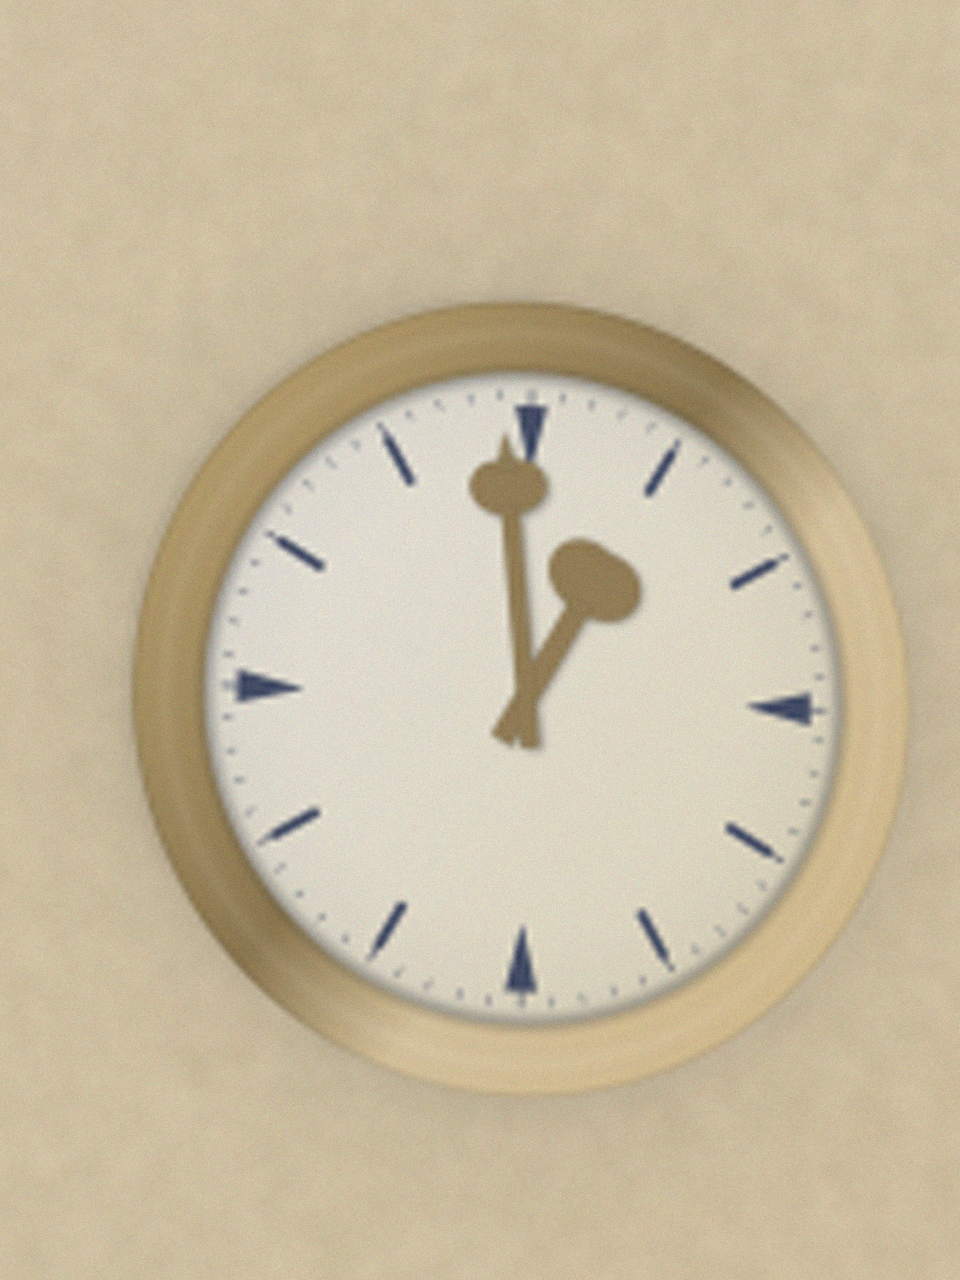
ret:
12:59
